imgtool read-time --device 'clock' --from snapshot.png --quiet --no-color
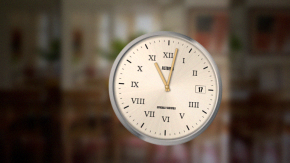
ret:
11:02
